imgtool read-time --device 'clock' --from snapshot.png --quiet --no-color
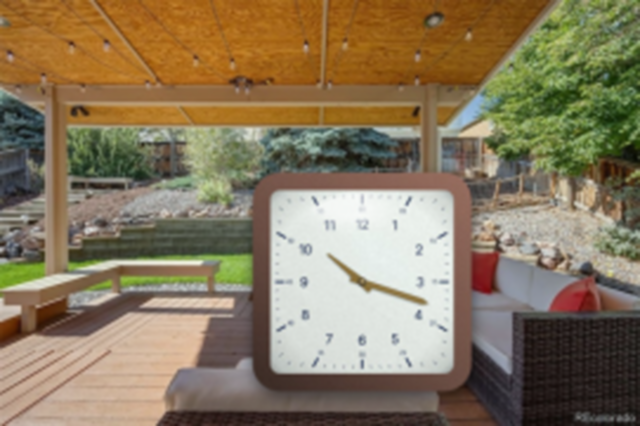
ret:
10:18
